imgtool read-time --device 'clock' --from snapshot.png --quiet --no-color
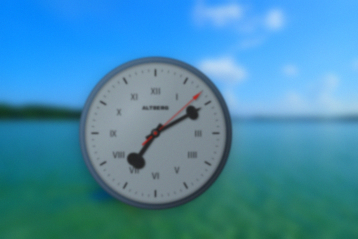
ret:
7:10:08
